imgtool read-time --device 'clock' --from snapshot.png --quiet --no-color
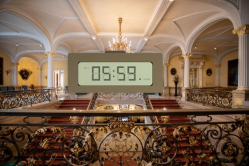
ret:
5:59
